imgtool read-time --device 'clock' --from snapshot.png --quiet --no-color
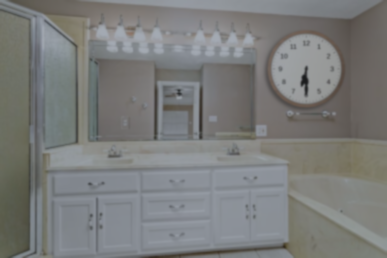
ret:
6:30
